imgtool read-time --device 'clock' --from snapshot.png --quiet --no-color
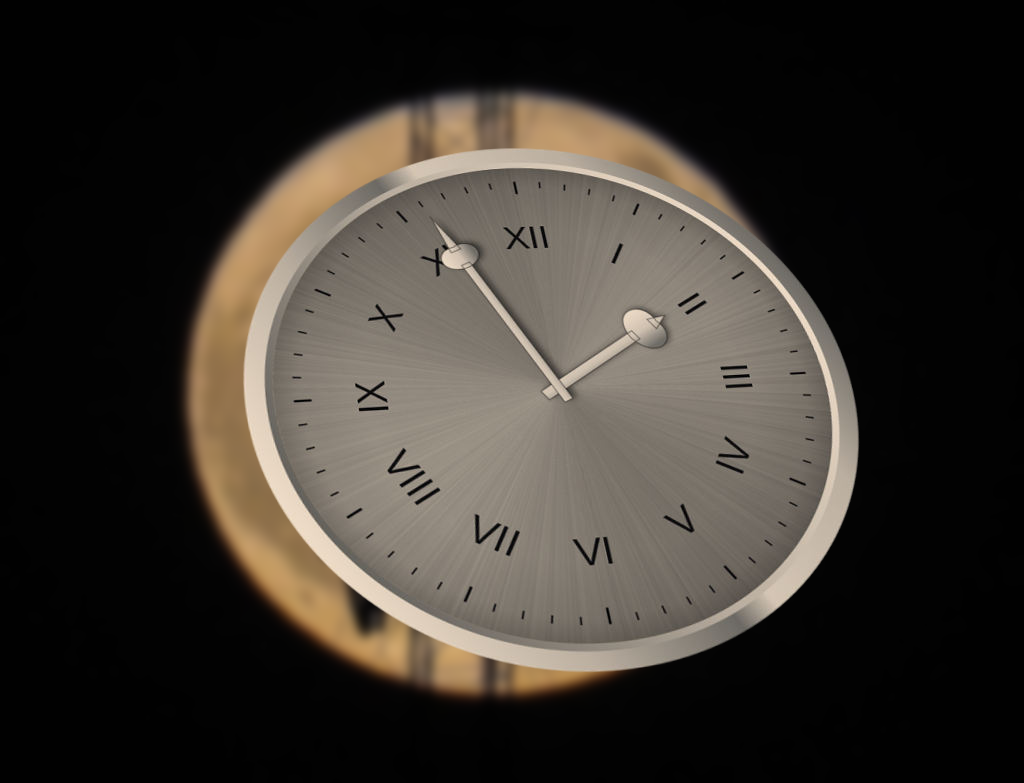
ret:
1:56
